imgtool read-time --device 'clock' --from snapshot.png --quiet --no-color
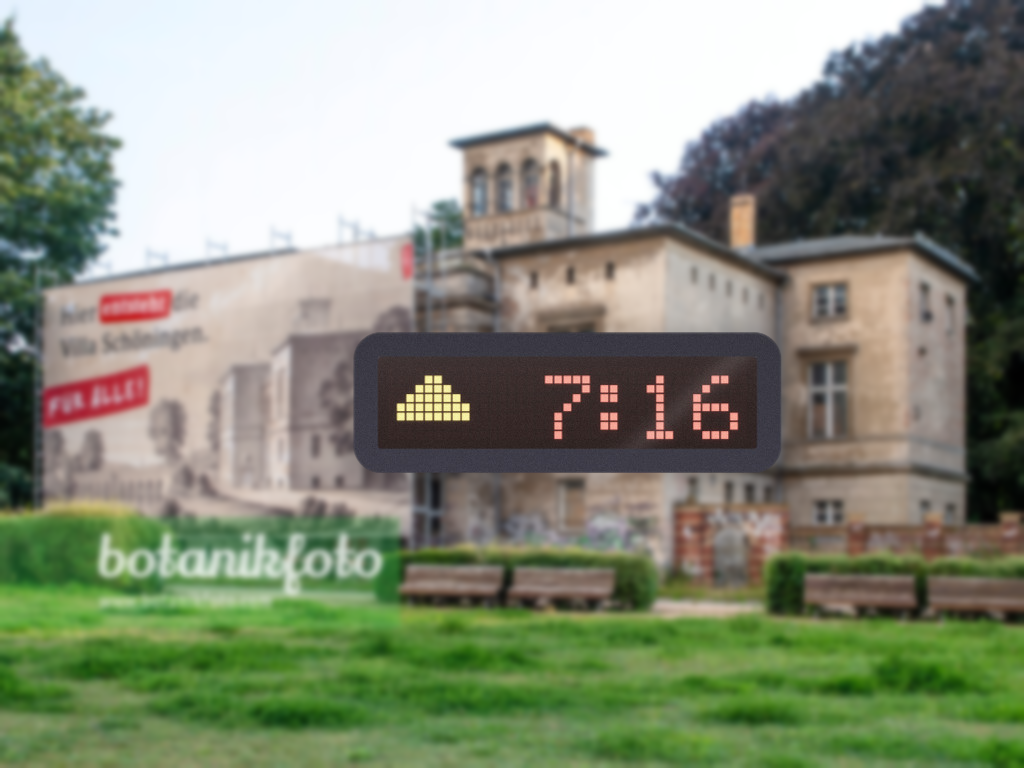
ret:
7:16
